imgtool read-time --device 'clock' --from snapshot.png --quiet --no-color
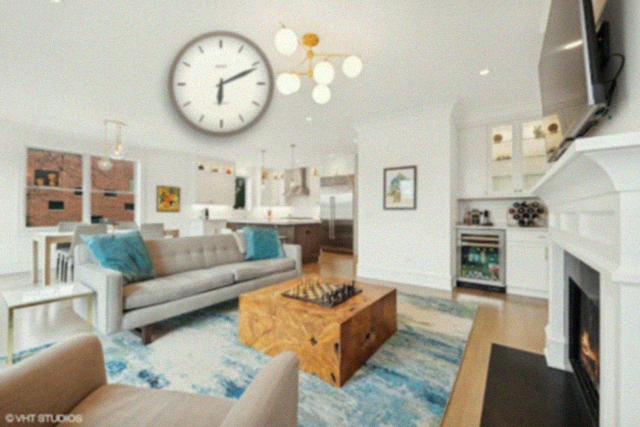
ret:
6:11
